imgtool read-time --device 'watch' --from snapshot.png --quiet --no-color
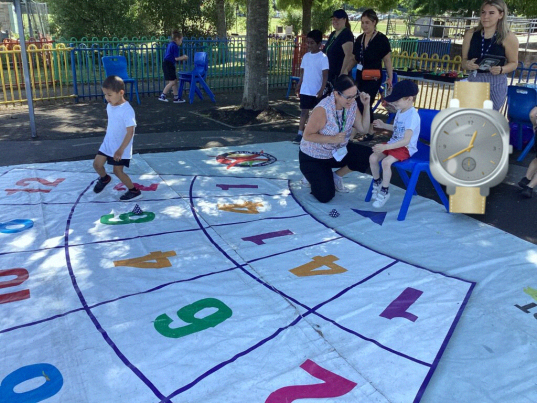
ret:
12:40
